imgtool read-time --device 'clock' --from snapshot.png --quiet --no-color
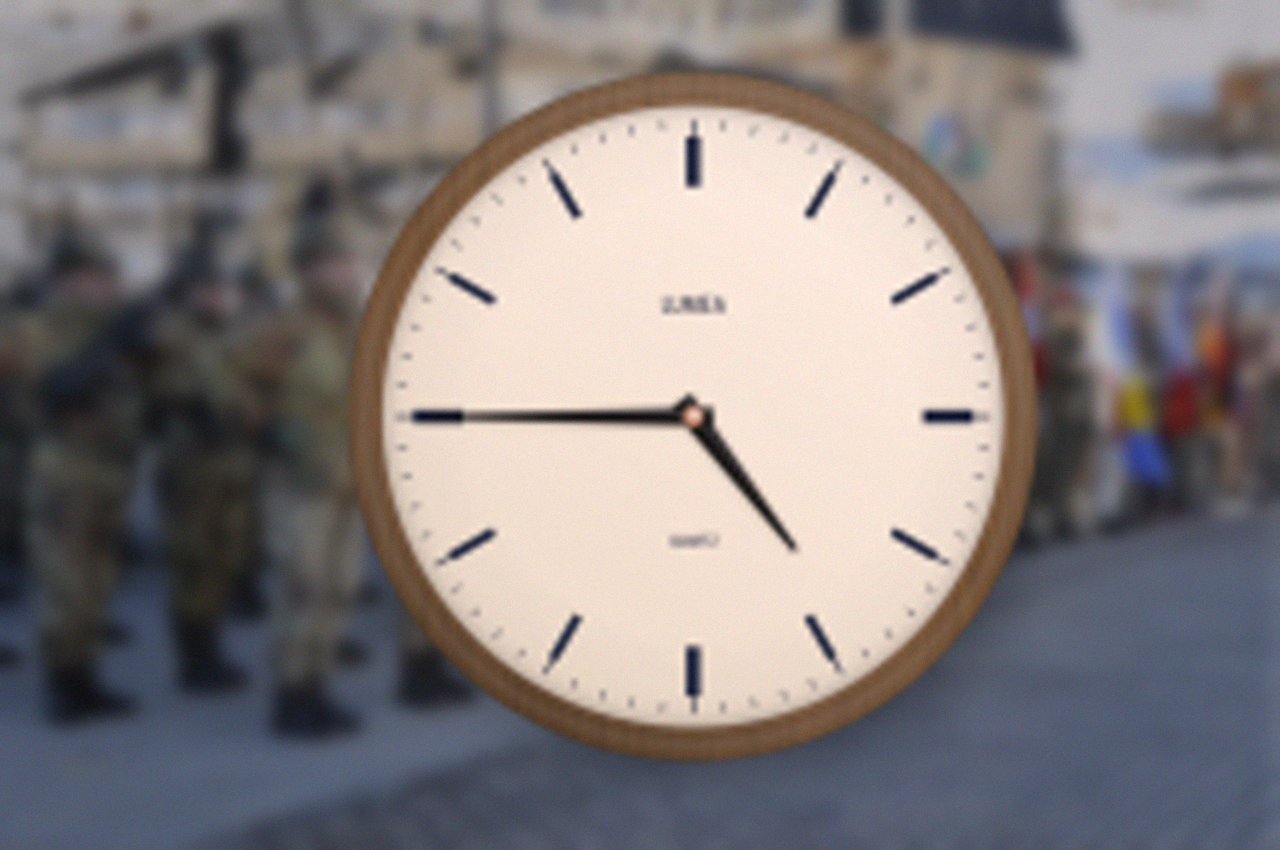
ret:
4:45
